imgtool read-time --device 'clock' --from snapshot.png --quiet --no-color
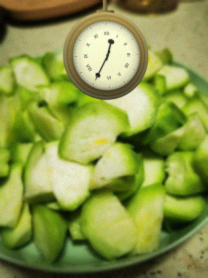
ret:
12:35
